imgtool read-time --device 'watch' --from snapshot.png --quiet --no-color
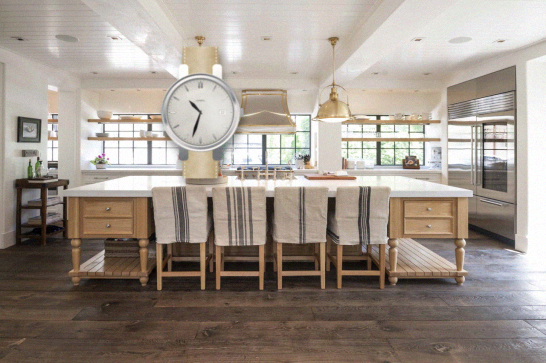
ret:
10:33
